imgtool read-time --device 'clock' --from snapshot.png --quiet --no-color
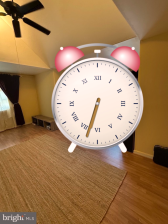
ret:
6:33
